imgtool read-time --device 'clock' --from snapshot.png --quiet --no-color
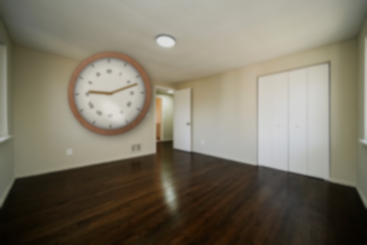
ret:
9:12
